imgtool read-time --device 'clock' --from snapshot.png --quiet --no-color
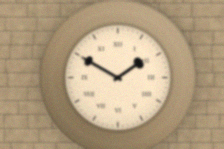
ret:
1:50
